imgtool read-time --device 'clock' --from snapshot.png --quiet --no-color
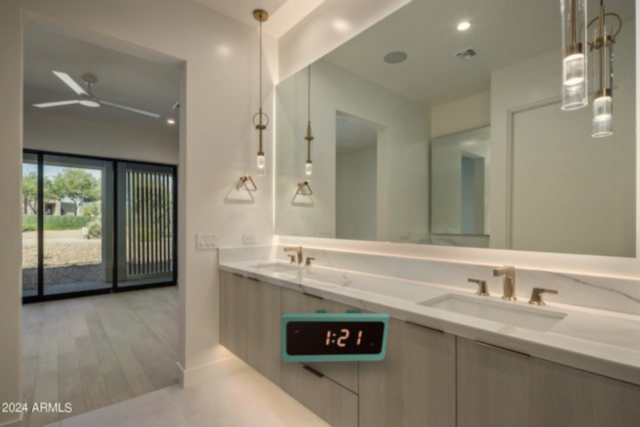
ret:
1:21
